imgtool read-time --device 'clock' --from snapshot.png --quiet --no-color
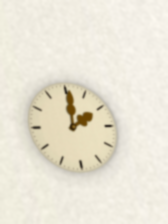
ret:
2:01
